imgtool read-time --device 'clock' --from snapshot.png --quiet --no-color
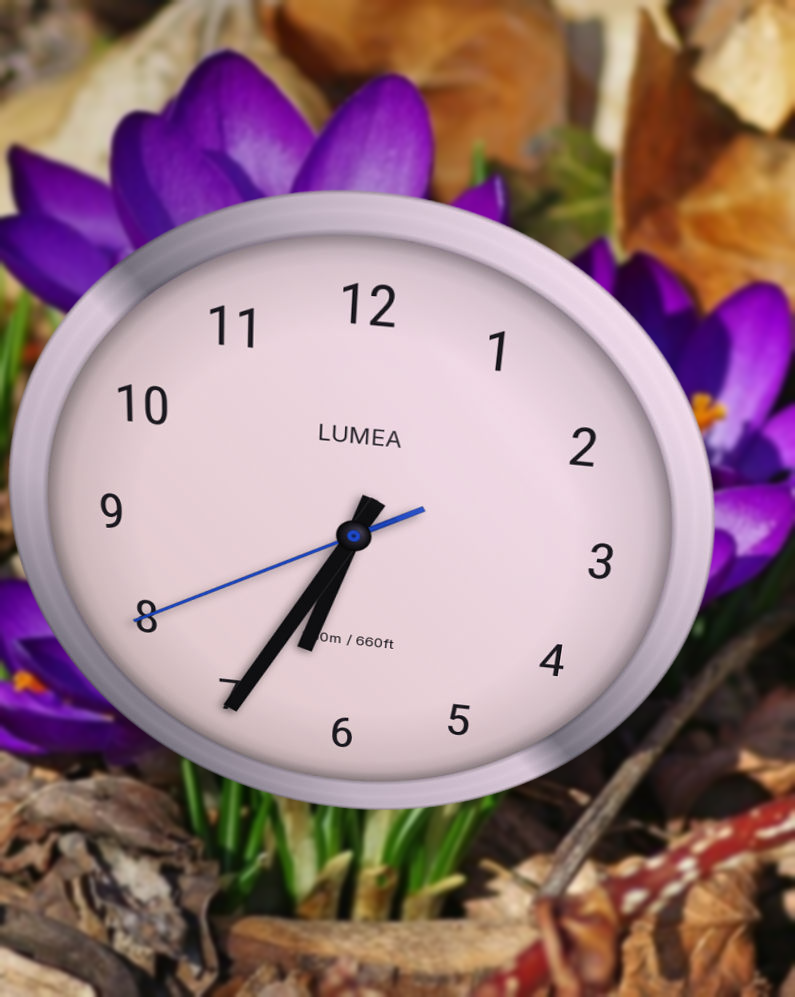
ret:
6:34:40
